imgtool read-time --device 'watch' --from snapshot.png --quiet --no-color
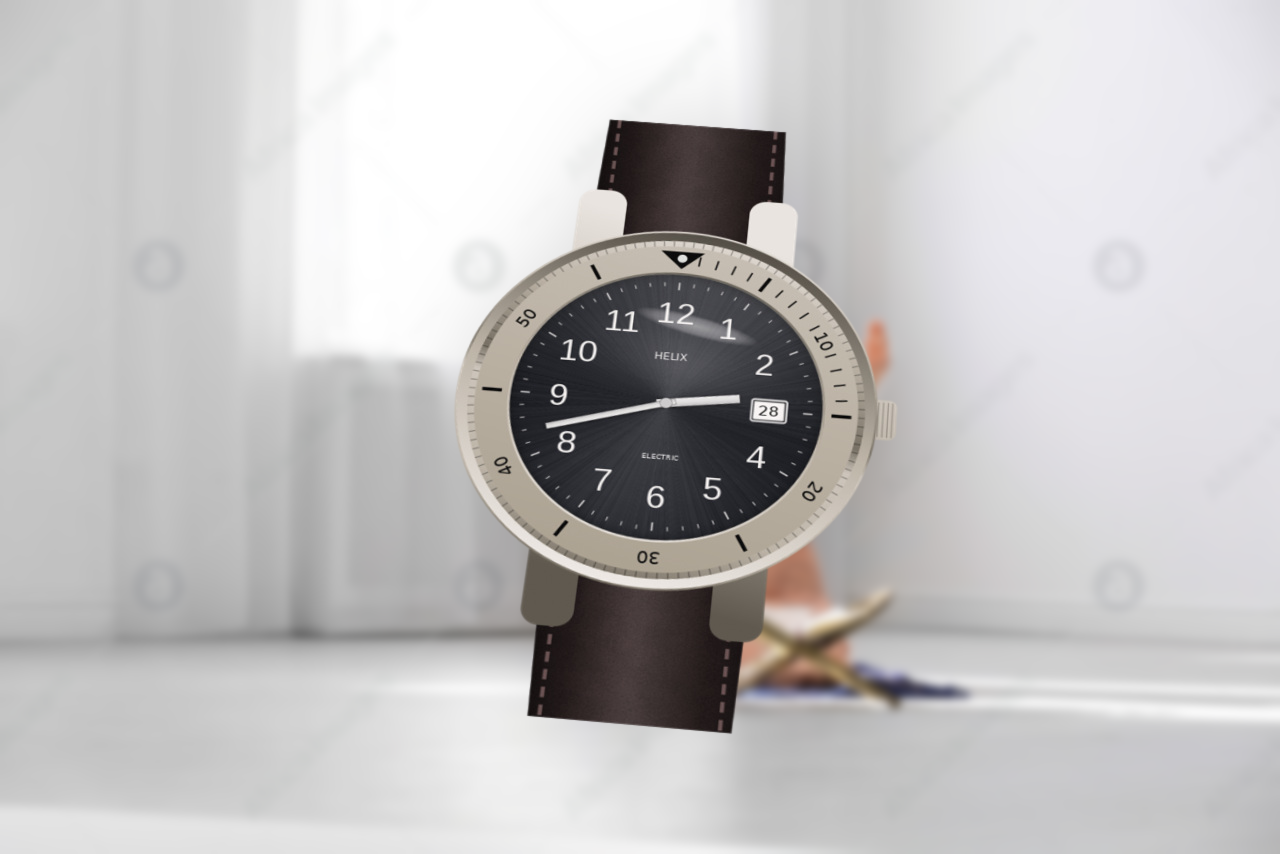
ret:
2:42
